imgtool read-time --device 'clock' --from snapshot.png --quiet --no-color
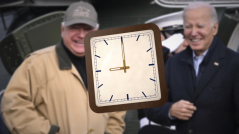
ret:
9:00
